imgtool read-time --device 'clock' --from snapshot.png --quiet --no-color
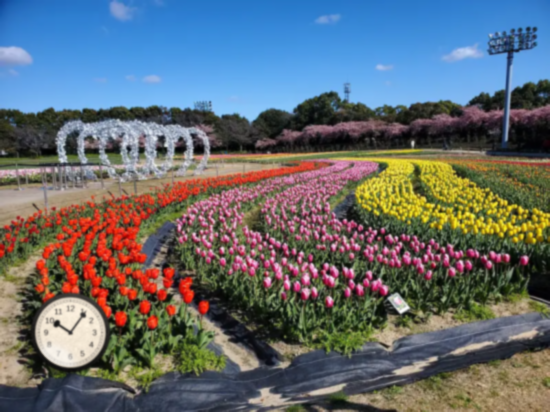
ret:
10:06
